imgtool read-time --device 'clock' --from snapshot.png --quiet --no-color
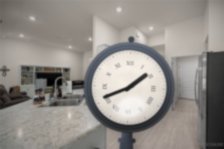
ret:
1:41
